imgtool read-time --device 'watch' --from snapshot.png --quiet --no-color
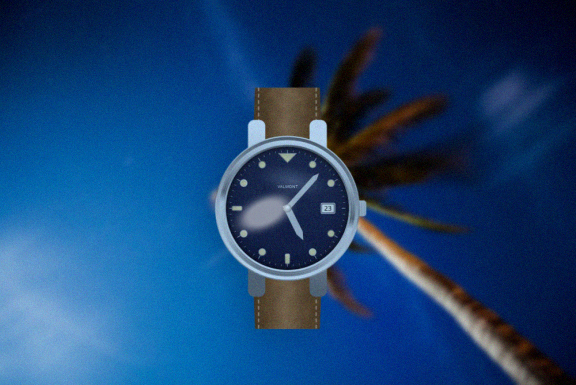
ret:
5:07
